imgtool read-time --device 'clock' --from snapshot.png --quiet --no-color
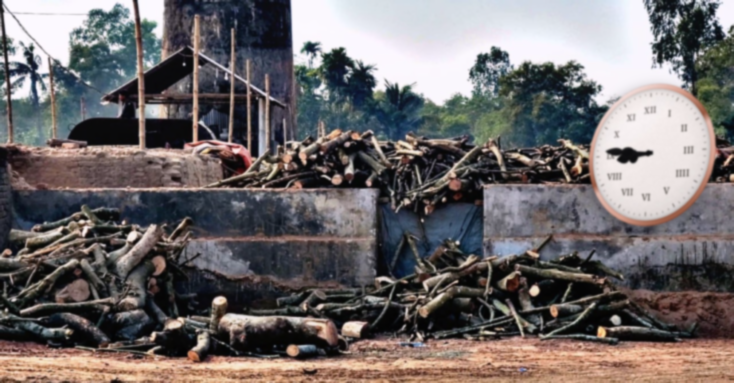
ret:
8:46
